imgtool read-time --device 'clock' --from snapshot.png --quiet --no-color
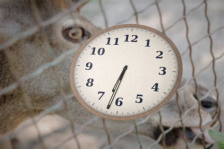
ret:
6:32
